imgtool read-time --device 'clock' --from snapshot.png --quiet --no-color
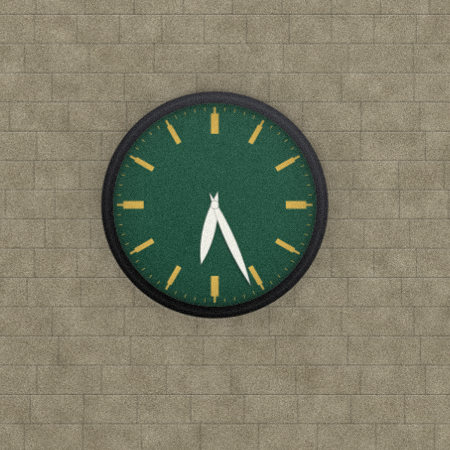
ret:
6:26
